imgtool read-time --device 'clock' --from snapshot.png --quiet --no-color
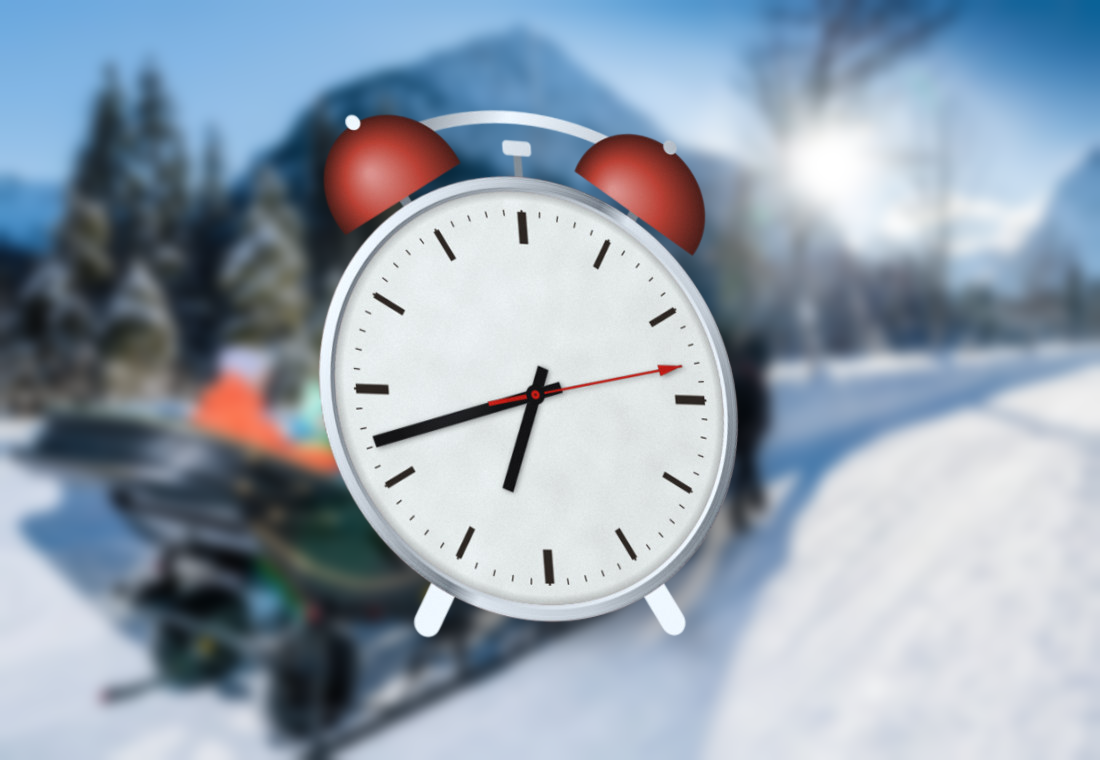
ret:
6:42:13
